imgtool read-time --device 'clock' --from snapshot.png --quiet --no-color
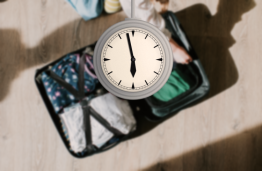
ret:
5:58
